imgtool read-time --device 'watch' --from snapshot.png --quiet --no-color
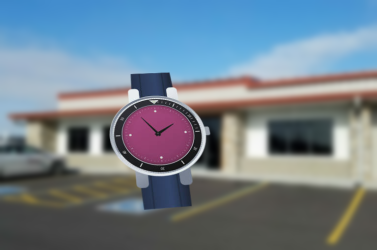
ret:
1:54
